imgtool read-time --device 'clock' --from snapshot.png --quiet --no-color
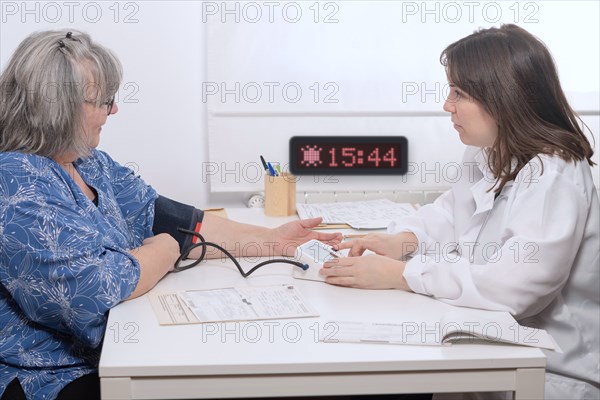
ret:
15:44
